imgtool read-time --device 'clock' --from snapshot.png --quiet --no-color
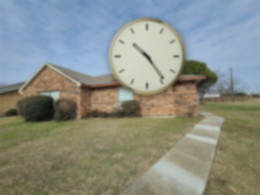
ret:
10:24
